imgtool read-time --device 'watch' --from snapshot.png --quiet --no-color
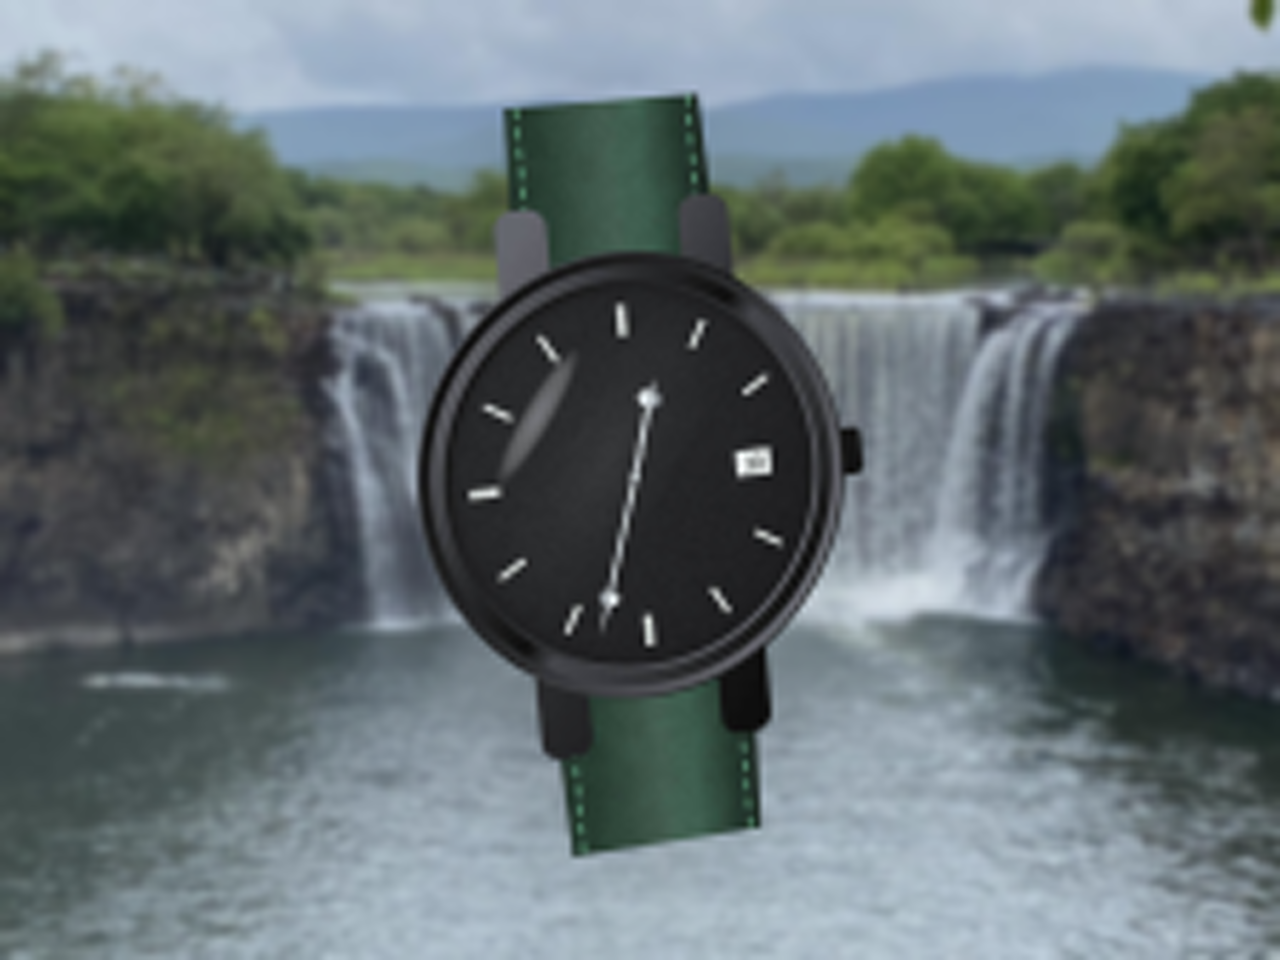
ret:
12:33
